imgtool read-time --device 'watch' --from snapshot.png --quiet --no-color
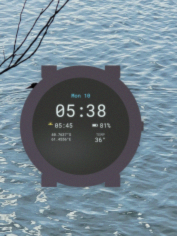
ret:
5:38
